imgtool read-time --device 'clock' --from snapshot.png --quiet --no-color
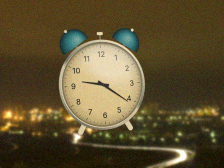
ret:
9:21
